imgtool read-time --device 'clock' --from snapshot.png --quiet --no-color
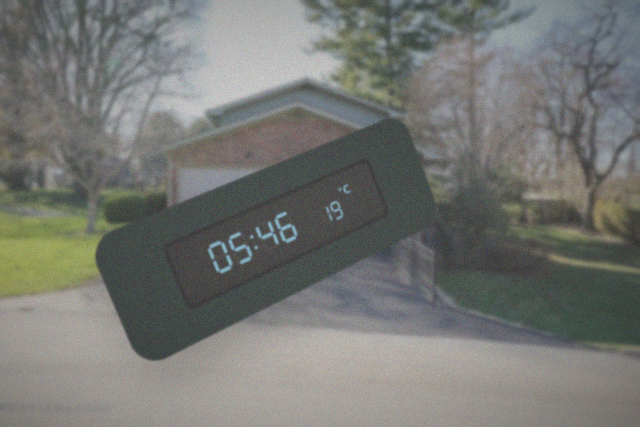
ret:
5:46
